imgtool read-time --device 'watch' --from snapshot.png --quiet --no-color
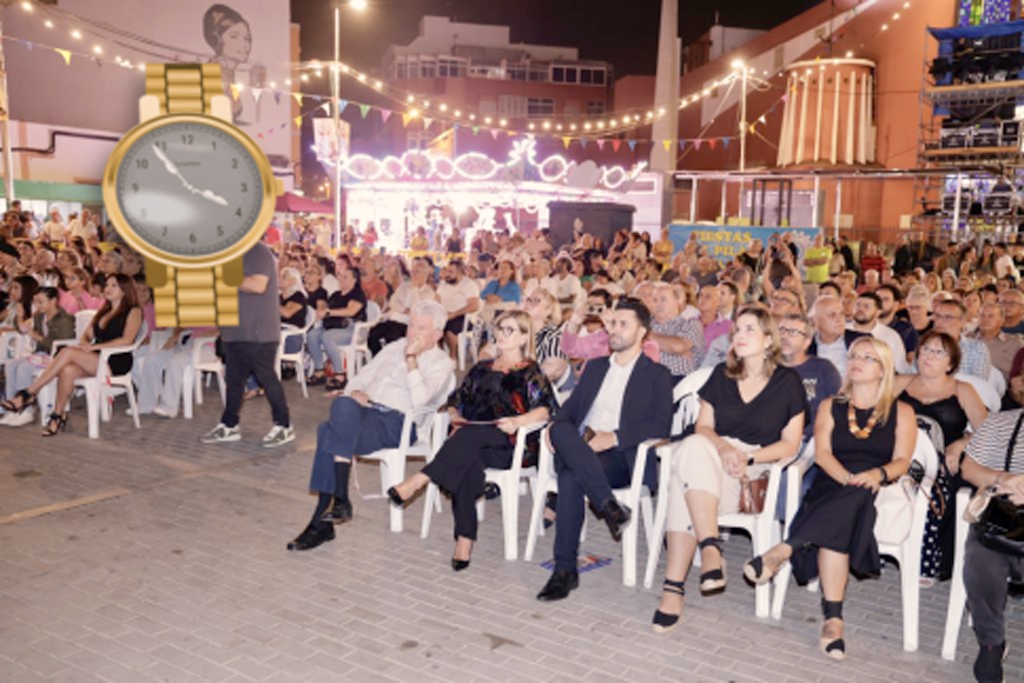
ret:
3:54
